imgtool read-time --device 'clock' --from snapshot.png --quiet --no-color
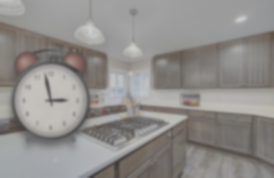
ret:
2:58
